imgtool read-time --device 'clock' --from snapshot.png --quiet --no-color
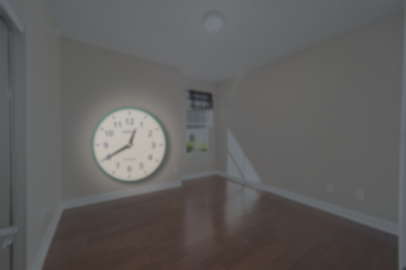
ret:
12:40
